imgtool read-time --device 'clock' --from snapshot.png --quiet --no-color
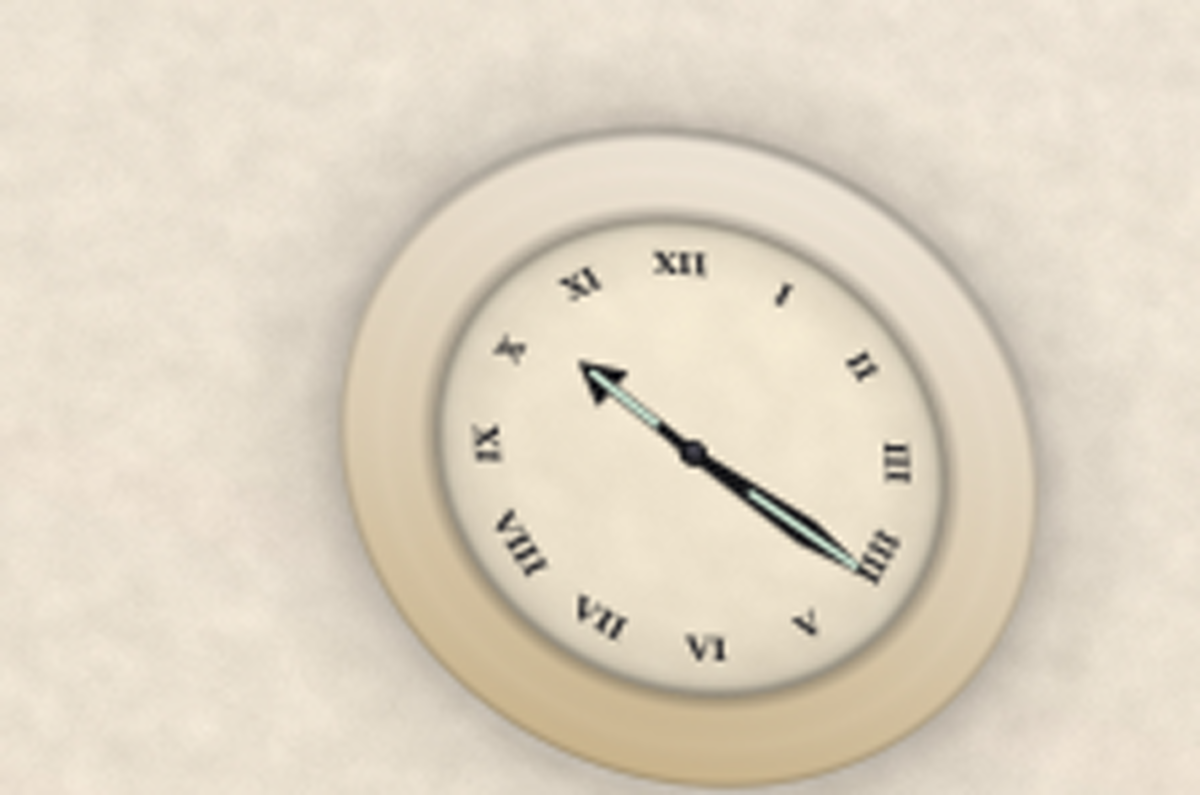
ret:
10:21
